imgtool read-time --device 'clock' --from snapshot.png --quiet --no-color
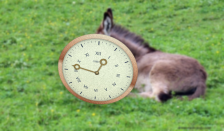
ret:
12:47
